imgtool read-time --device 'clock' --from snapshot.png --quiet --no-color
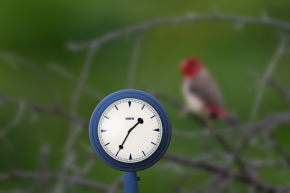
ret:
1:35
